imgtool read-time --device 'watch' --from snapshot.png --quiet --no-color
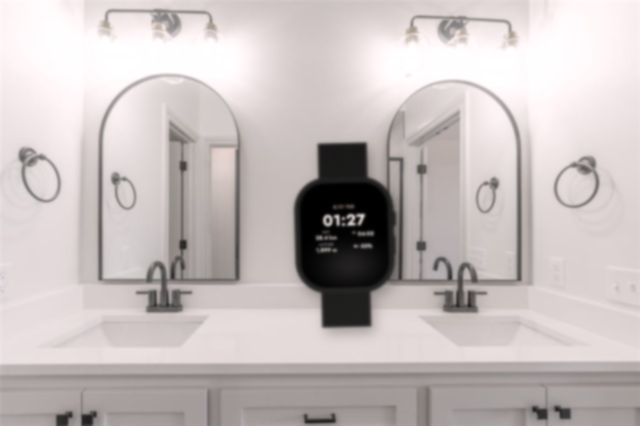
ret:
1:27
